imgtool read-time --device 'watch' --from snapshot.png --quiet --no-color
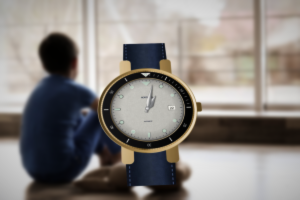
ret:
1:02
